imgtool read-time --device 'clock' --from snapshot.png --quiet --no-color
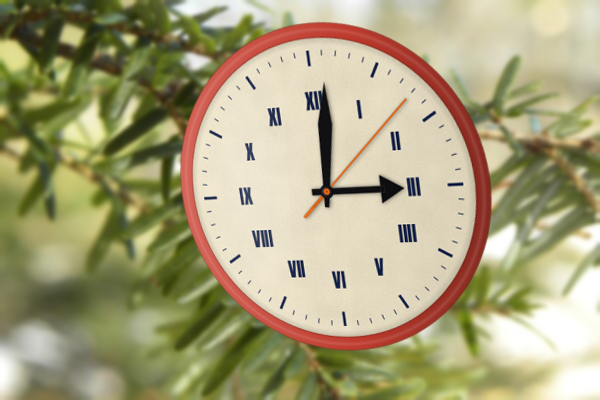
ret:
3:01:08
